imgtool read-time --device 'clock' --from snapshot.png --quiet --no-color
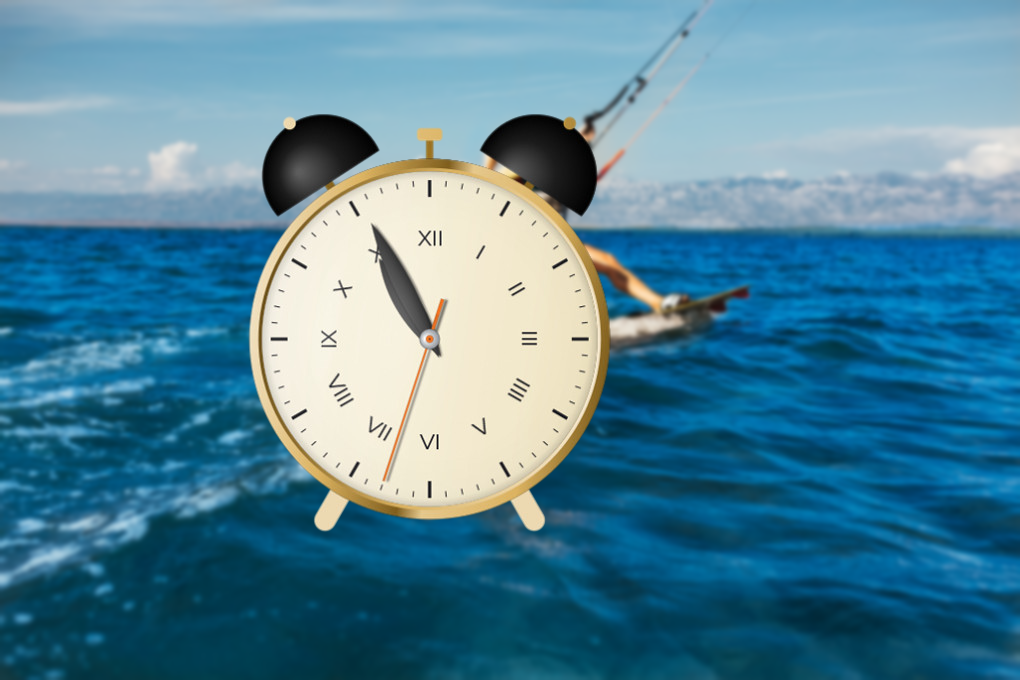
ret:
10:55:33
